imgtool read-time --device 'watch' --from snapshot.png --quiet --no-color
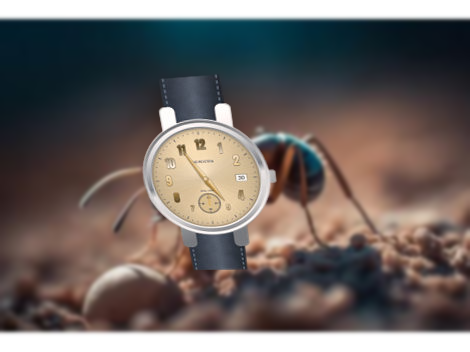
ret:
4:55
